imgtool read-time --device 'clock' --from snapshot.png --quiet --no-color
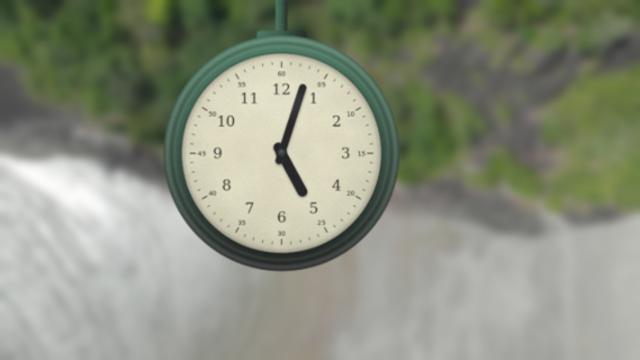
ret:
5:03
